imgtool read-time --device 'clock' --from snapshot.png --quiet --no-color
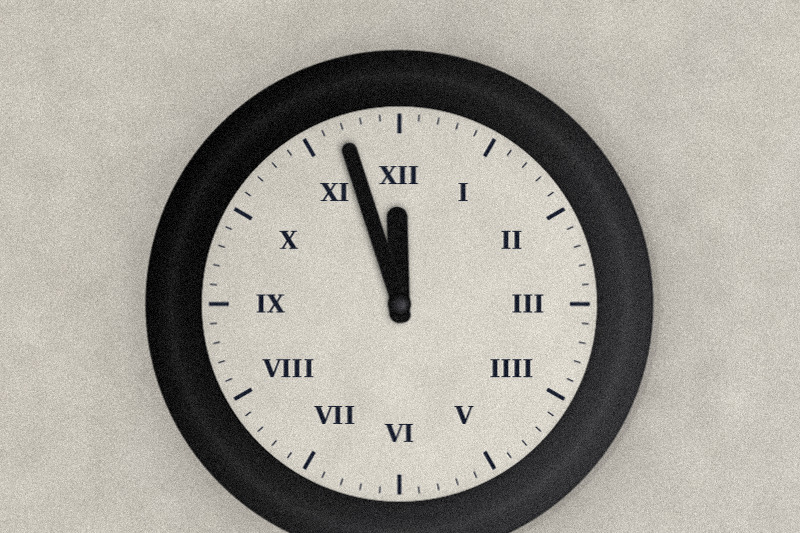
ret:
11:57
